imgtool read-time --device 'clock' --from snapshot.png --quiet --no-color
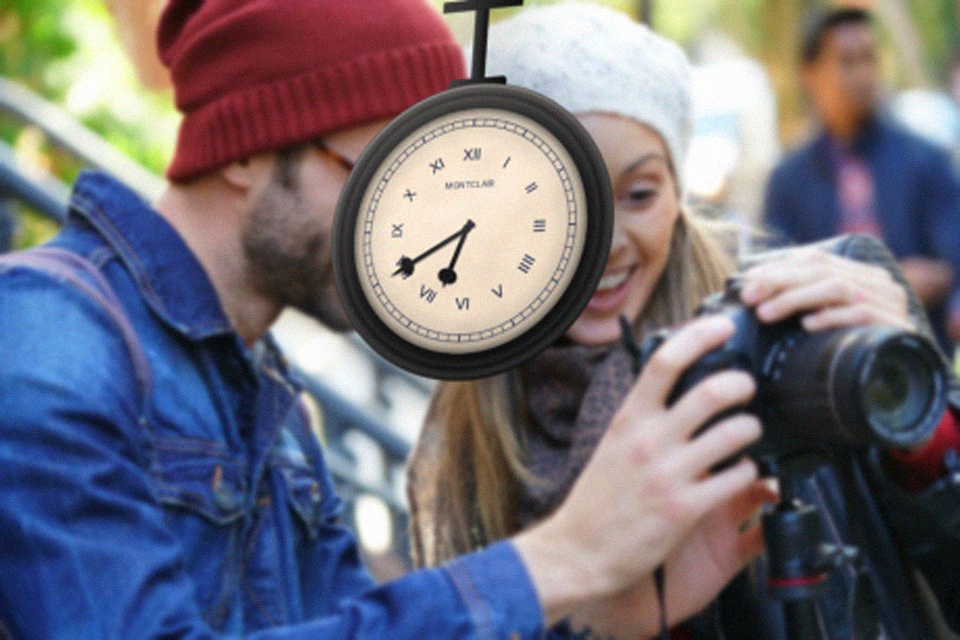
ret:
6:40
